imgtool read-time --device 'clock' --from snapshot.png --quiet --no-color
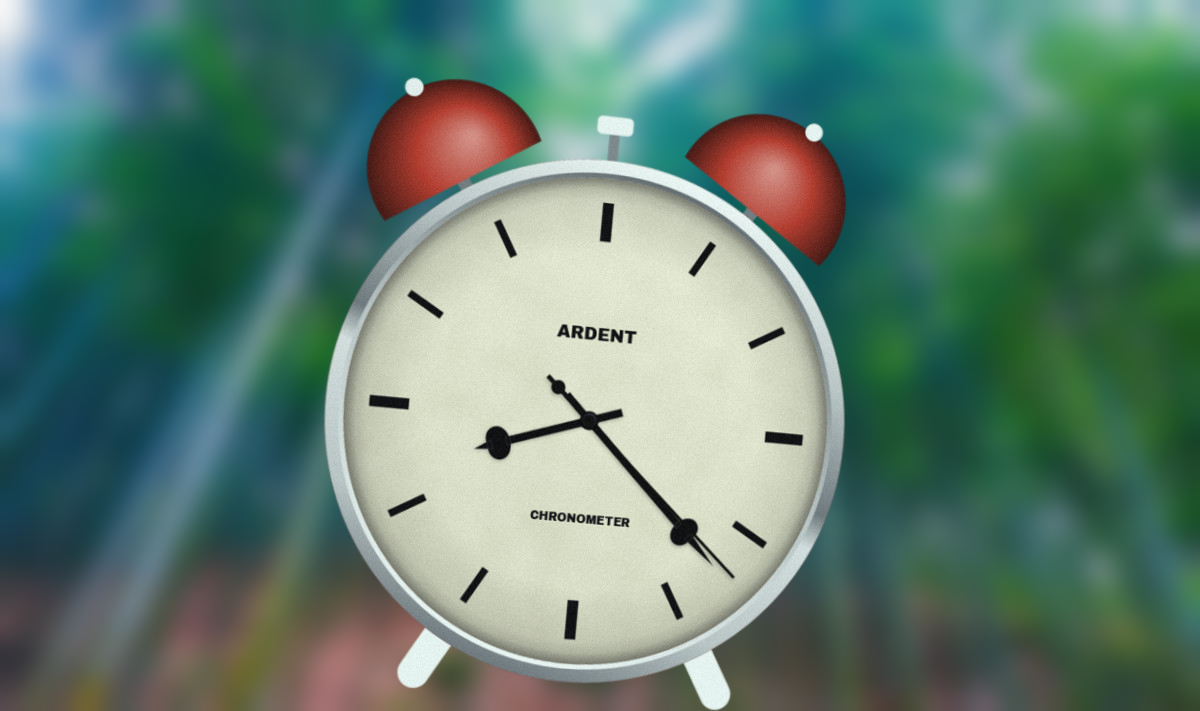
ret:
8:22:22
